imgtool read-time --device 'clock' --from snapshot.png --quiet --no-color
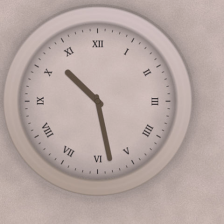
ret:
10:28
